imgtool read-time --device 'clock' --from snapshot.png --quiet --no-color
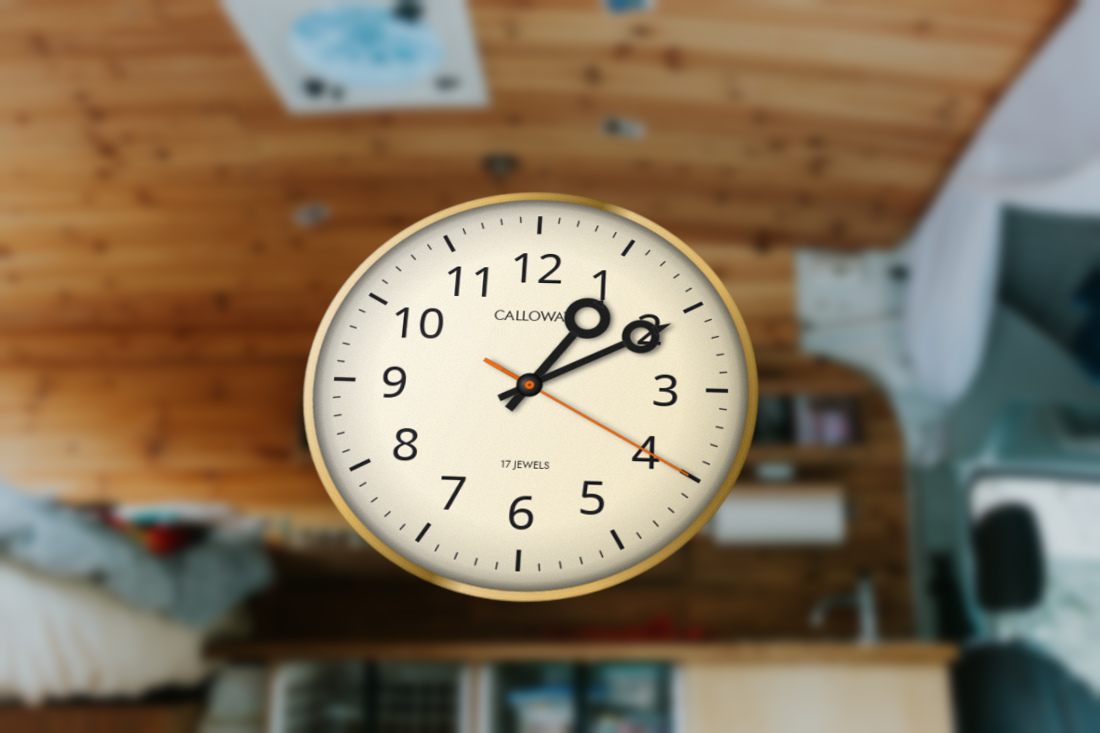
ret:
1:10:20
